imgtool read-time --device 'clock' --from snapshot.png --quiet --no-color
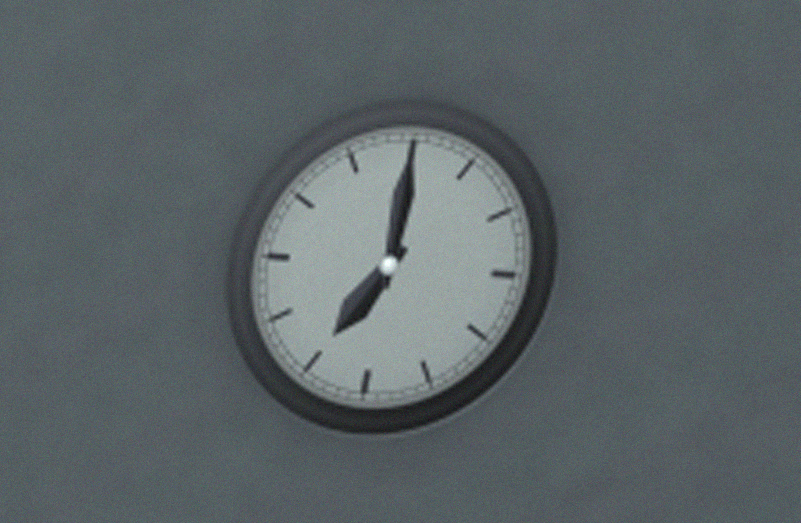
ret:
7:00
